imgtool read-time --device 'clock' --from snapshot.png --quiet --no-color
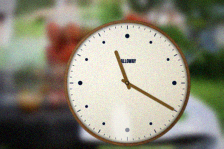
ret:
11:20
